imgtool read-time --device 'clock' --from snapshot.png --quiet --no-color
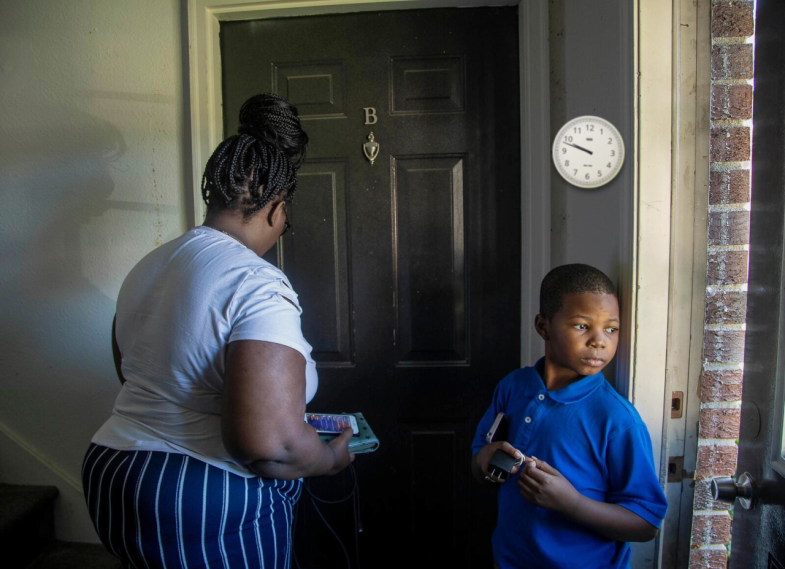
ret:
9:48
